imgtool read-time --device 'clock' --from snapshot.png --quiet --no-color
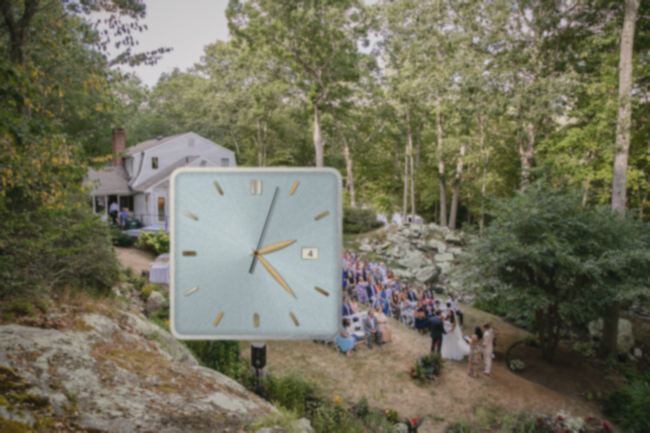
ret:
2:23:03
